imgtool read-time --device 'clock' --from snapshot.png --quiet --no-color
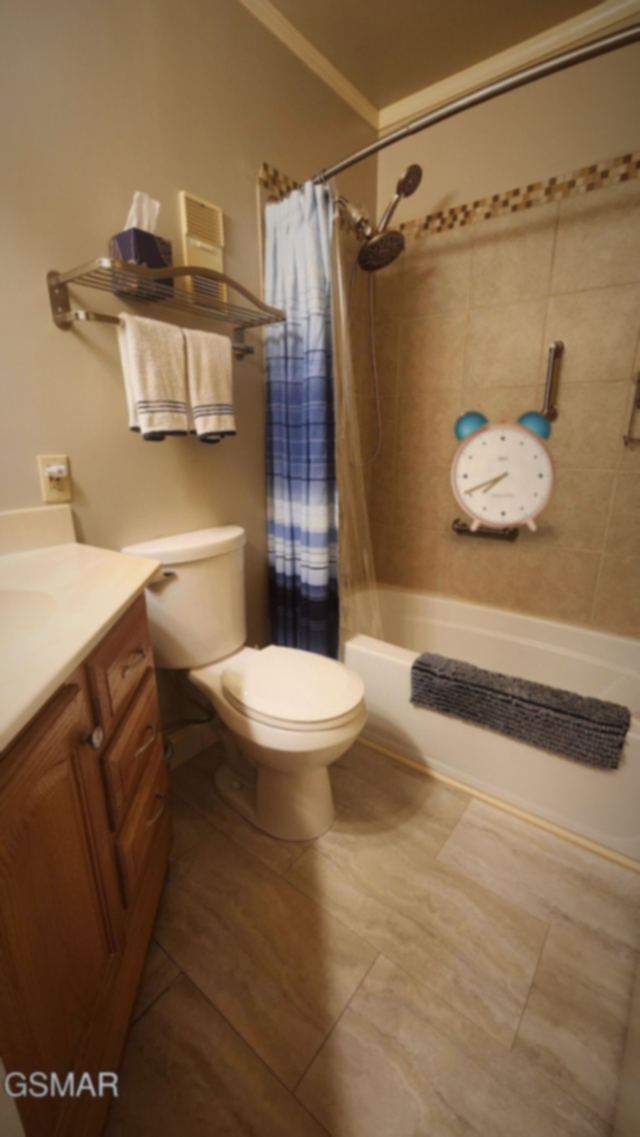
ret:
7:41
